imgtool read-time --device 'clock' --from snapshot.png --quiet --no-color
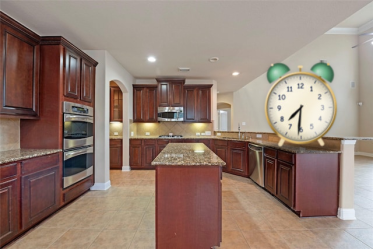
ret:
7:31
